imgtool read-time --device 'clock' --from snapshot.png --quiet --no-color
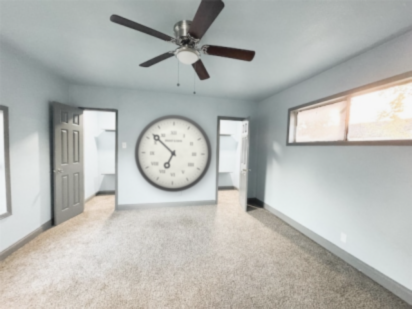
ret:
6:52
